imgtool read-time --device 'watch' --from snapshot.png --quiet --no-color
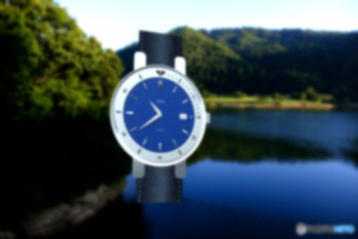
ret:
10:39
